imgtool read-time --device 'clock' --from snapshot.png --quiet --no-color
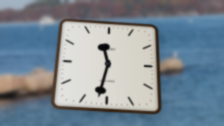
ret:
11:32
